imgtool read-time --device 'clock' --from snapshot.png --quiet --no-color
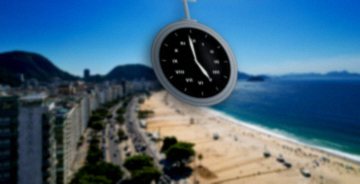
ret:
4:59
